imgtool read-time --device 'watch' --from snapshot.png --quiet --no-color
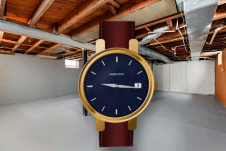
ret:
9:16
